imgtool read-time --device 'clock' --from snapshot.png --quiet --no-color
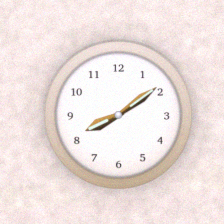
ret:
8:09
